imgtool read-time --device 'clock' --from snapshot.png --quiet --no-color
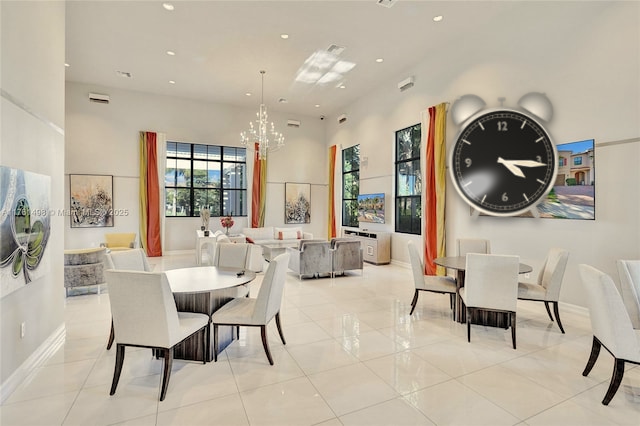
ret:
4:16
